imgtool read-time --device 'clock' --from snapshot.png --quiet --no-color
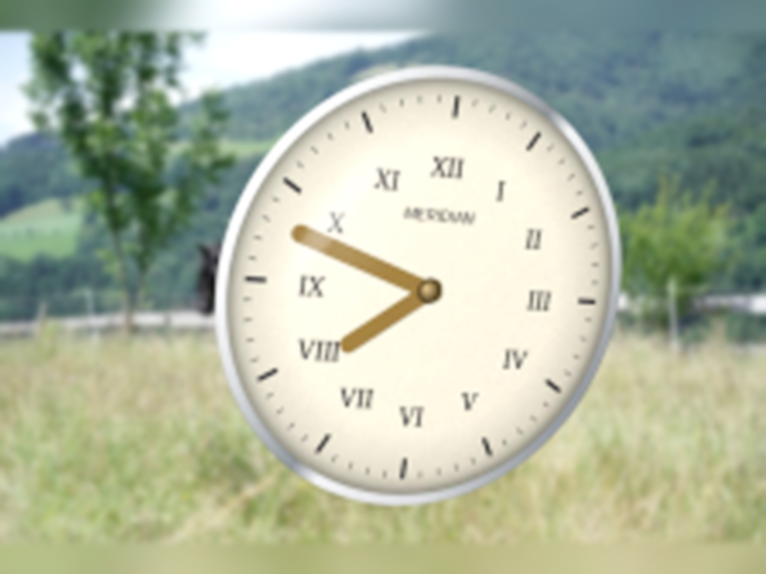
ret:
7:48
